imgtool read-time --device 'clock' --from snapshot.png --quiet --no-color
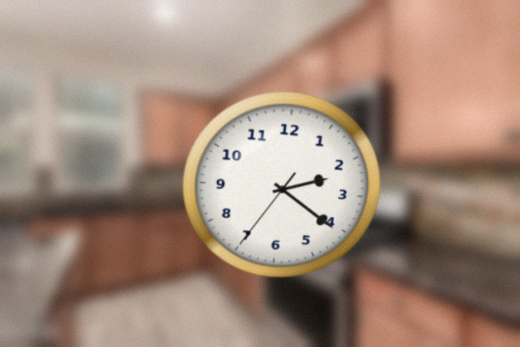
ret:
2:20:35
